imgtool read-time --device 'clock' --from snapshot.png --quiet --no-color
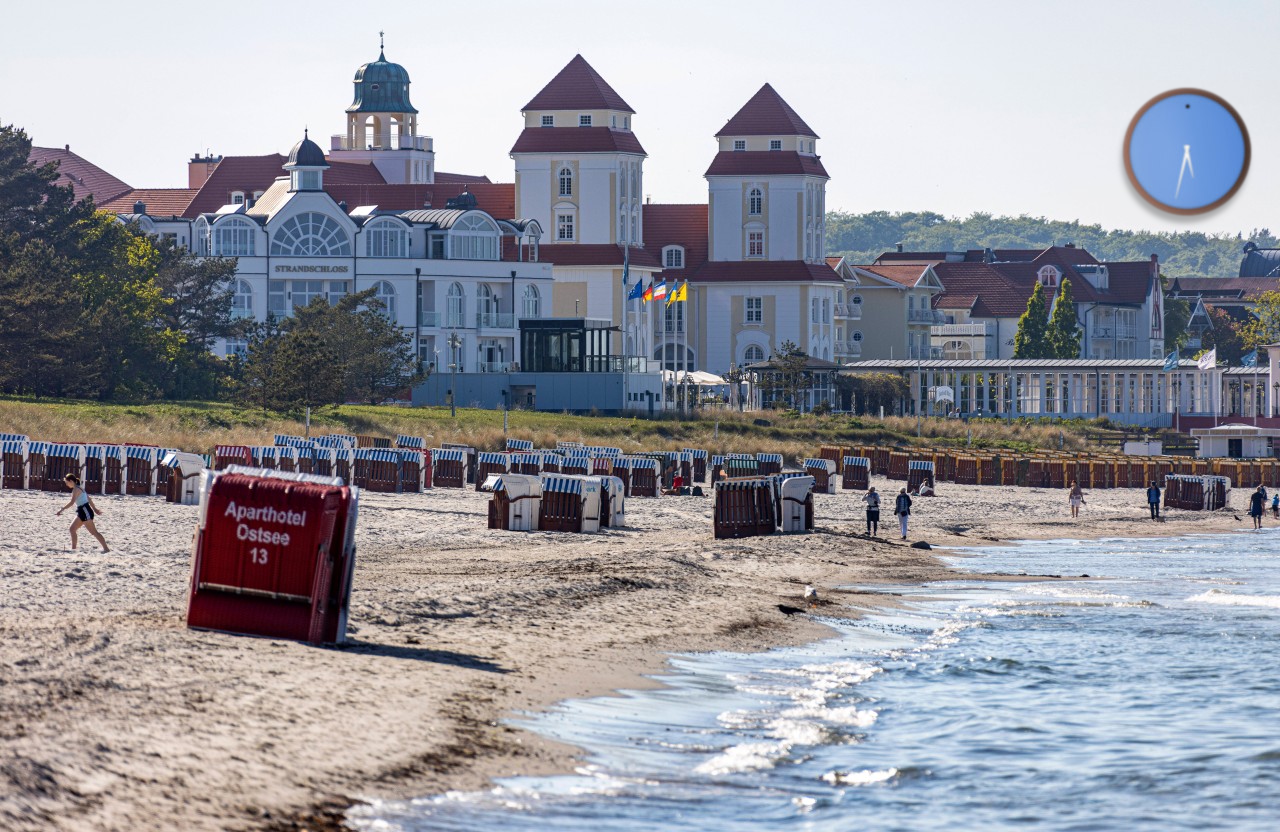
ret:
5:32
